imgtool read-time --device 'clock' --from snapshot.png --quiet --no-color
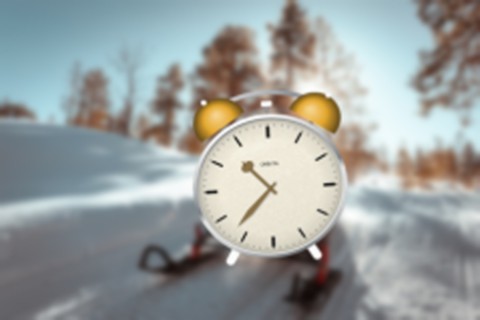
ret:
10:37
